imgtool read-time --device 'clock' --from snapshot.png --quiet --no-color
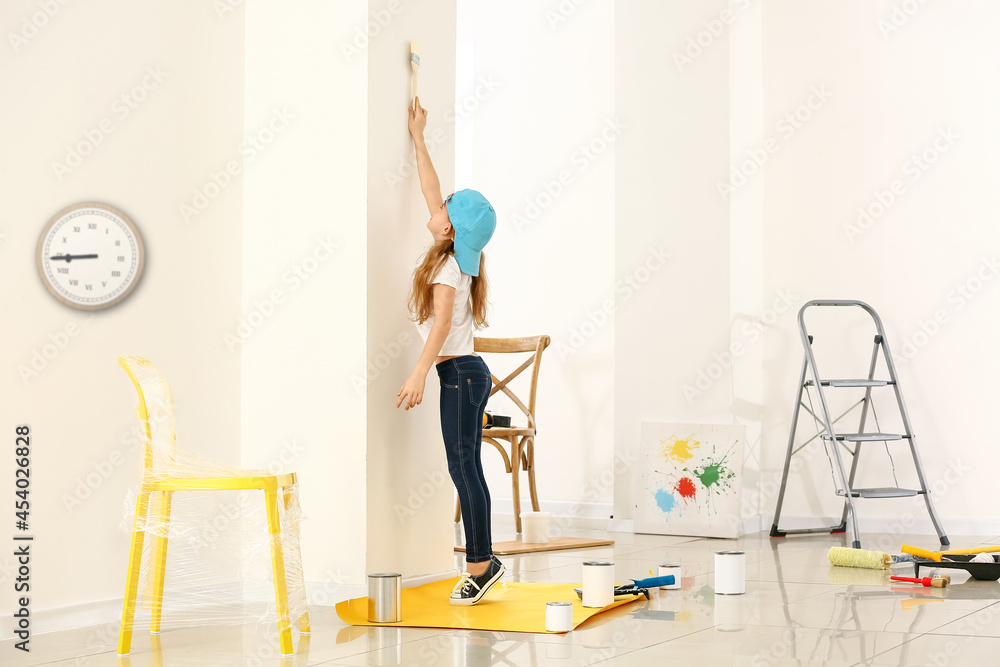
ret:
8:44
